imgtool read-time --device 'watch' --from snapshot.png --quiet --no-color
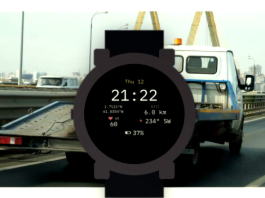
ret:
21:22
